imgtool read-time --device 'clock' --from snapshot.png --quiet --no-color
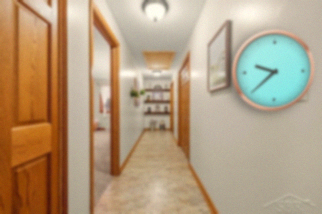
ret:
9:38
